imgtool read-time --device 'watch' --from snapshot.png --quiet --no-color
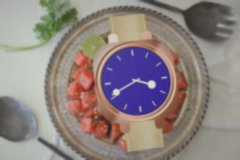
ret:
3:41
